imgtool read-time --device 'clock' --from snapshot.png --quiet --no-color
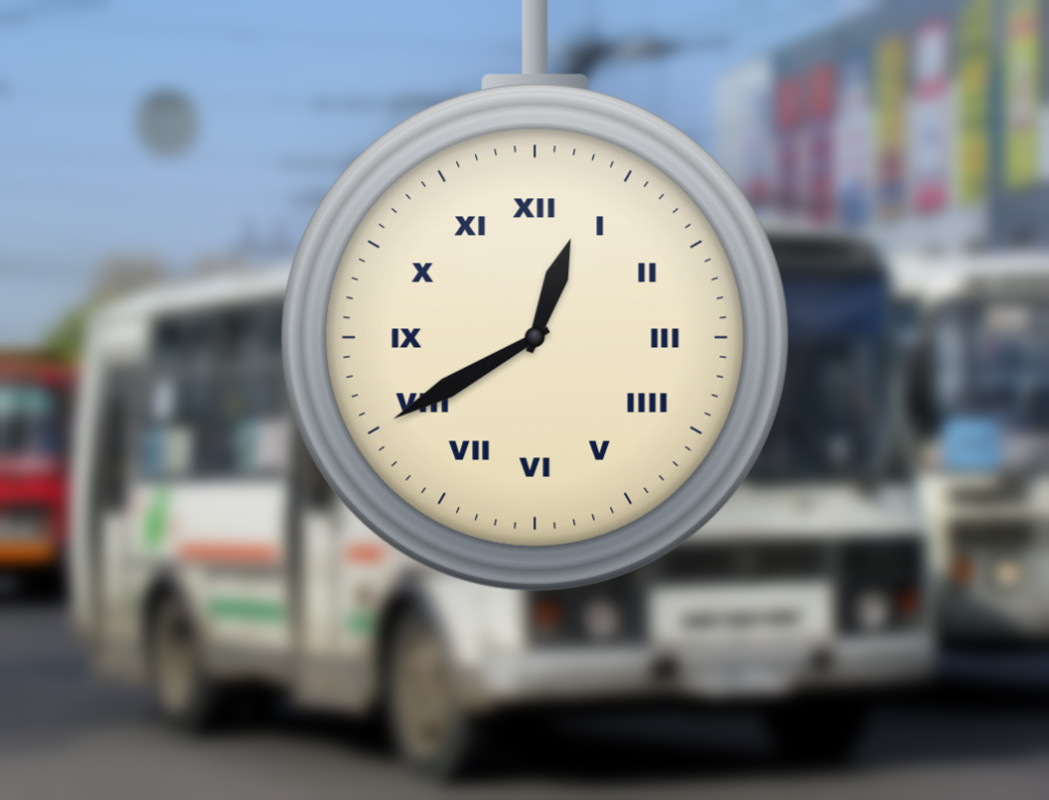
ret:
12:40
